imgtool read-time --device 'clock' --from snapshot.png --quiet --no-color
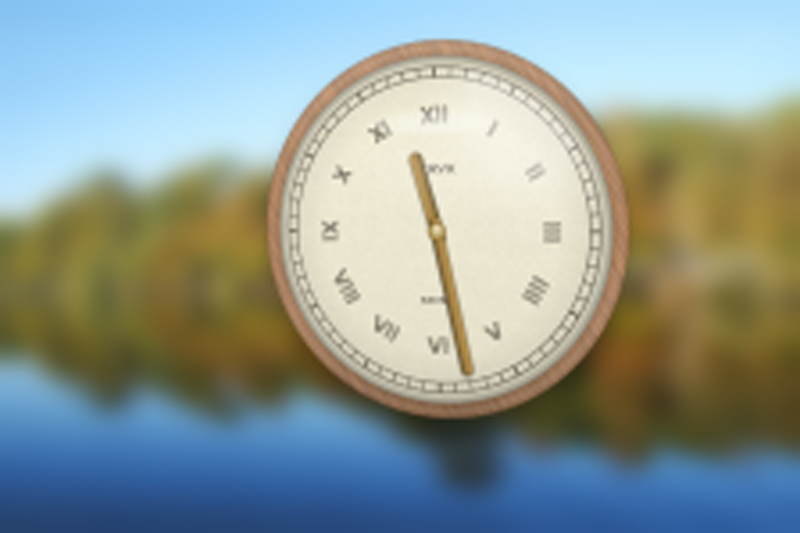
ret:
11:28
